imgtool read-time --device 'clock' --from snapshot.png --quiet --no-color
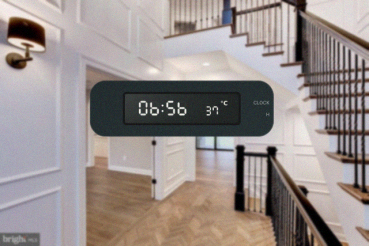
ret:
6:56
